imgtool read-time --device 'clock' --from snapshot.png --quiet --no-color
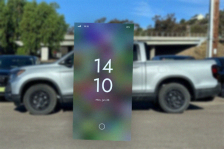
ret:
14:10
